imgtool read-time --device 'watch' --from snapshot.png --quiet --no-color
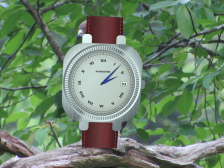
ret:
2:07
